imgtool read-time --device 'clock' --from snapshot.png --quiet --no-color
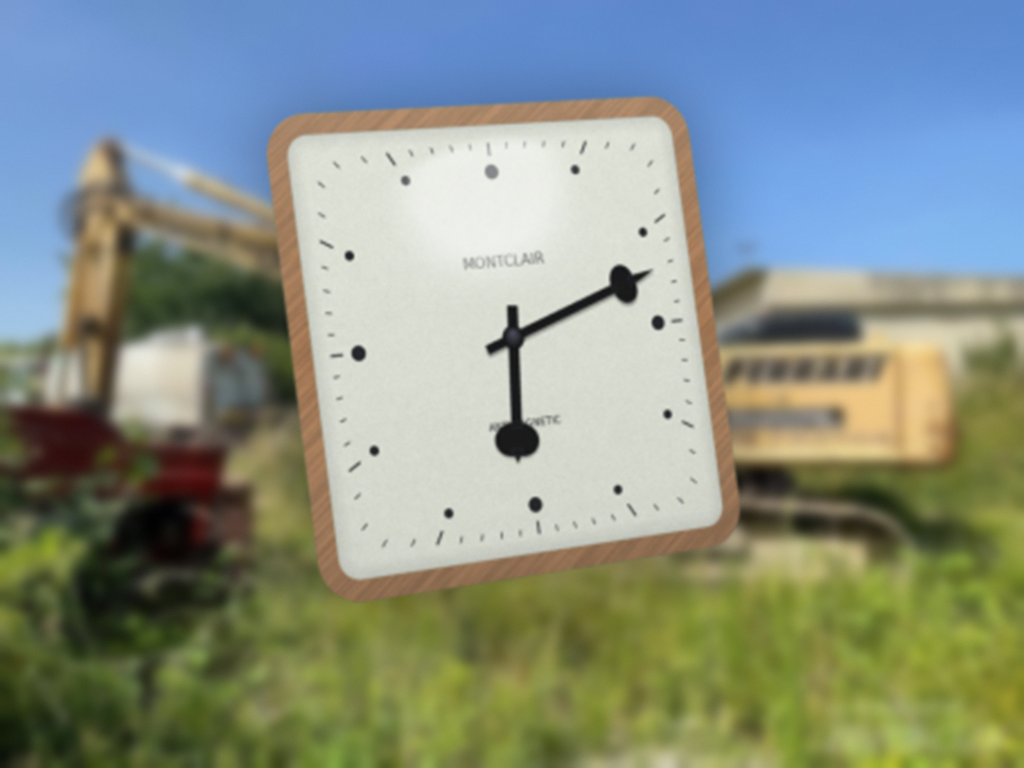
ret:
6:12
